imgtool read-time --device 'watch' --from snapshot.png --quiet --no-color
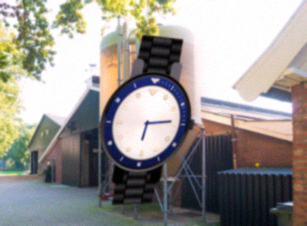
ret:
6:14
